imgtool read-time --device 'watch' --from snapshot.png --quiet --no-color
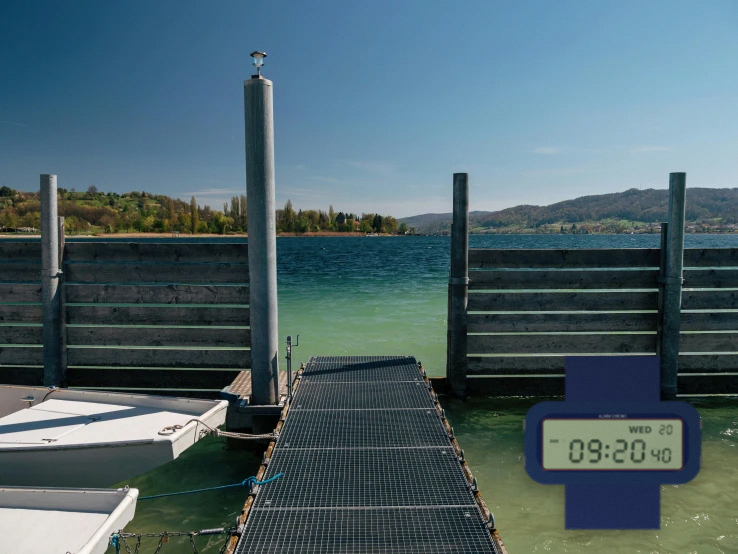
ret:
9:20:40
